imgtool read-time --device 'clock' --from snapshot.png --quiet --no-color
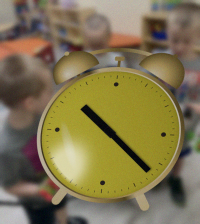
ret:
10:22
